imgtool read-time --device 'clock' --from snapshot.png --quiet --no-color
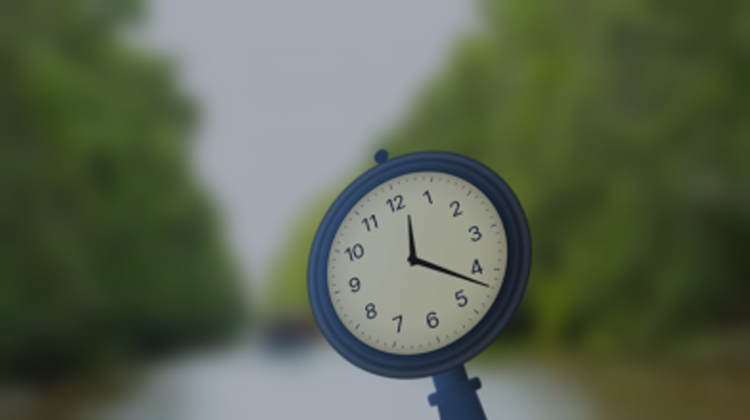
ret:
12:22
